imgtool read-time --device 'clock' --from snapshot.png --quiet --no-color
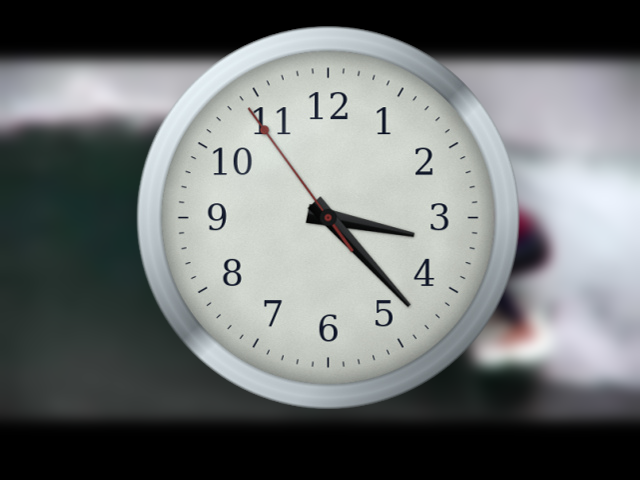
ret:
3:22:54
